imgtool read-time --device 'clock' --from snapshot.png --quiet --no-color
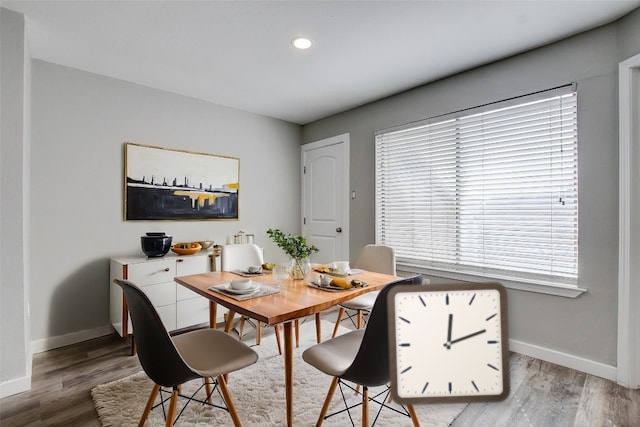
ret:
12:12
